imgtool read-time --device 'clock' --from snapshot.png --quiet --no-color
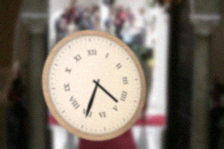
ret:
4:35
